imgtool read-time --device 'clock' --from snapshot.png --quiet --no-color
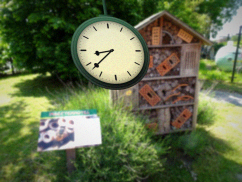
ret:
8:38
